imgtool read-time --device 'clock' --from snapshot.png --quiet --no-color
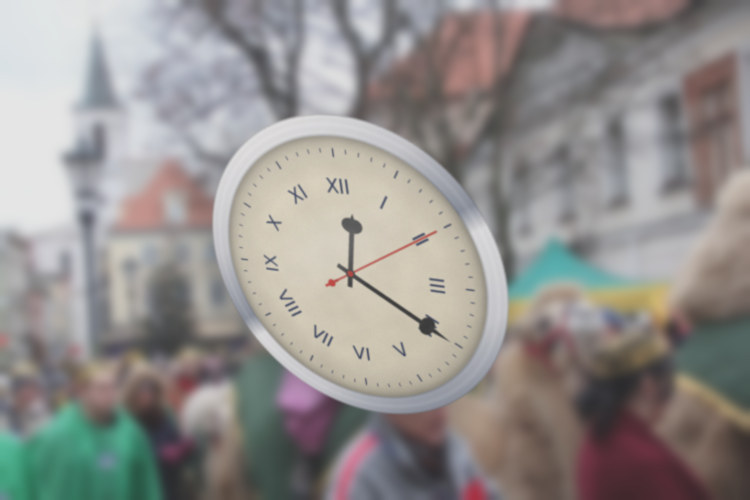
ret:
12:20:10
